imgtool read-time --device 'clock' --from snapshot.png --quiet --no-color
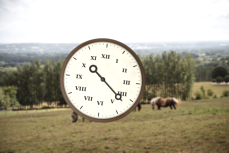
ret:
10:22
